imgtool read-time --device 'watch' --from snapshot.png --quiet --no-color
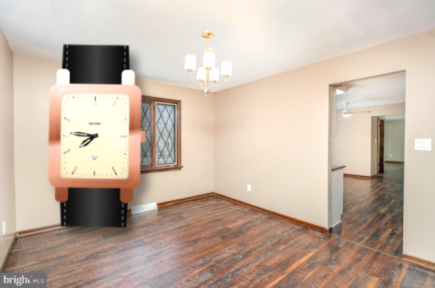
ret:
7:46
